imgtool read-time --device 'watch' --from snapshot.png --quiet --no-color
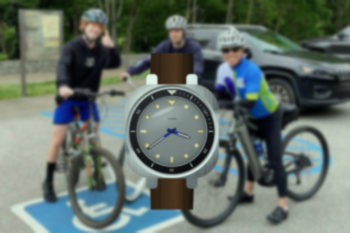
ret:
3:39
